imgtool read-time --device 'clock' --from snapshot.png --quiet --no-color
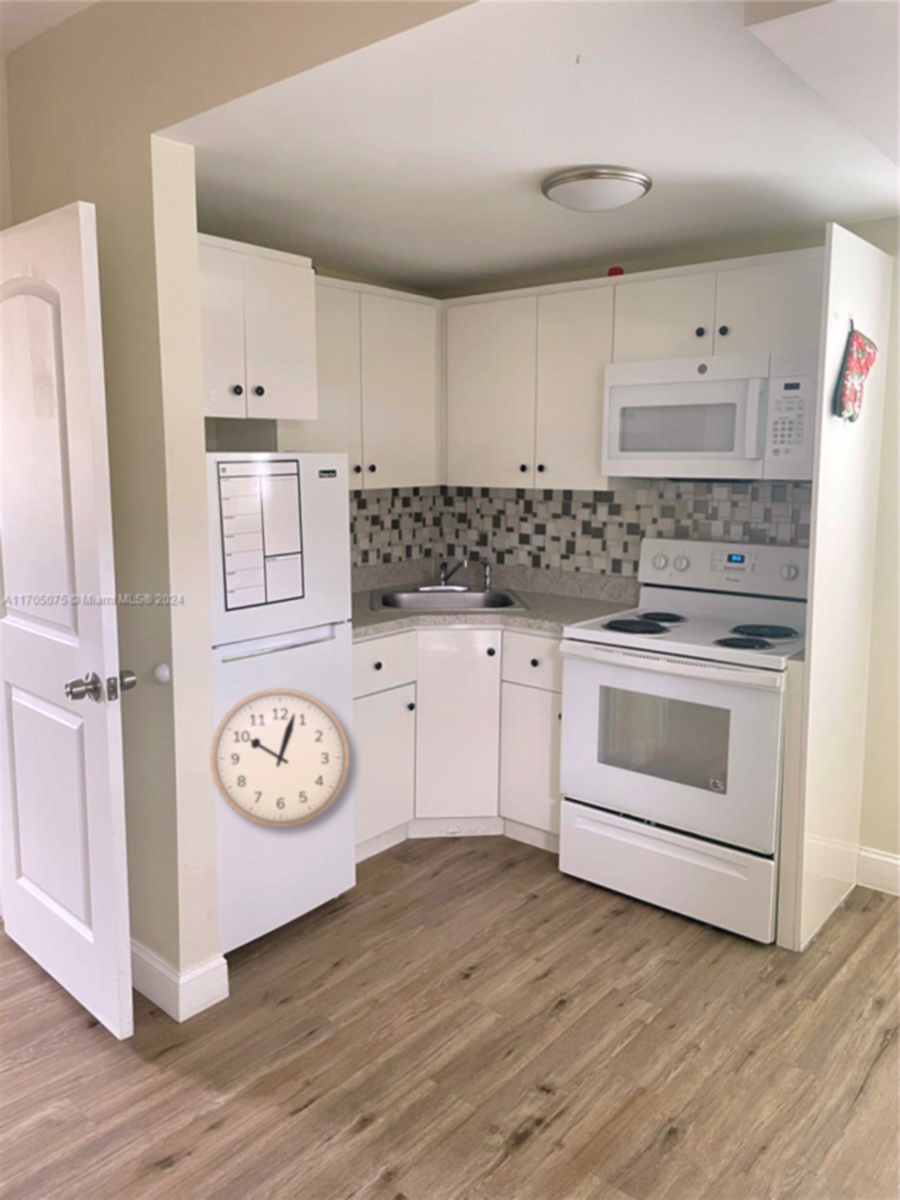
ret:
10:03
